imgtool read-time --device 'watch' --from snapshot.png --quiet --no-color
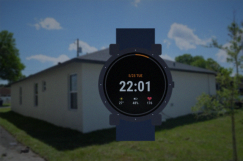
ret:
22:01
